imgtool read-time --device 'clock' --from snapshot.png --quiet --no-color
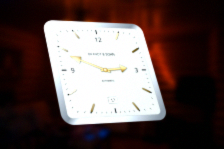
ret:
2:49
